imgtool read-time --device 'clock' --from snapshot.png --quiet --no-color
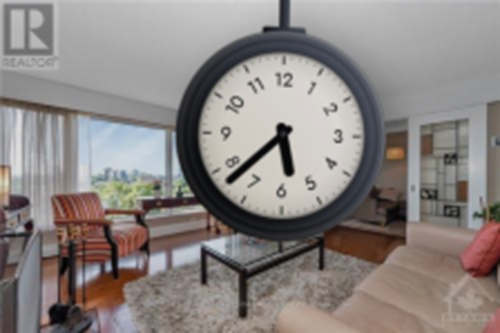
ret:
5:38
